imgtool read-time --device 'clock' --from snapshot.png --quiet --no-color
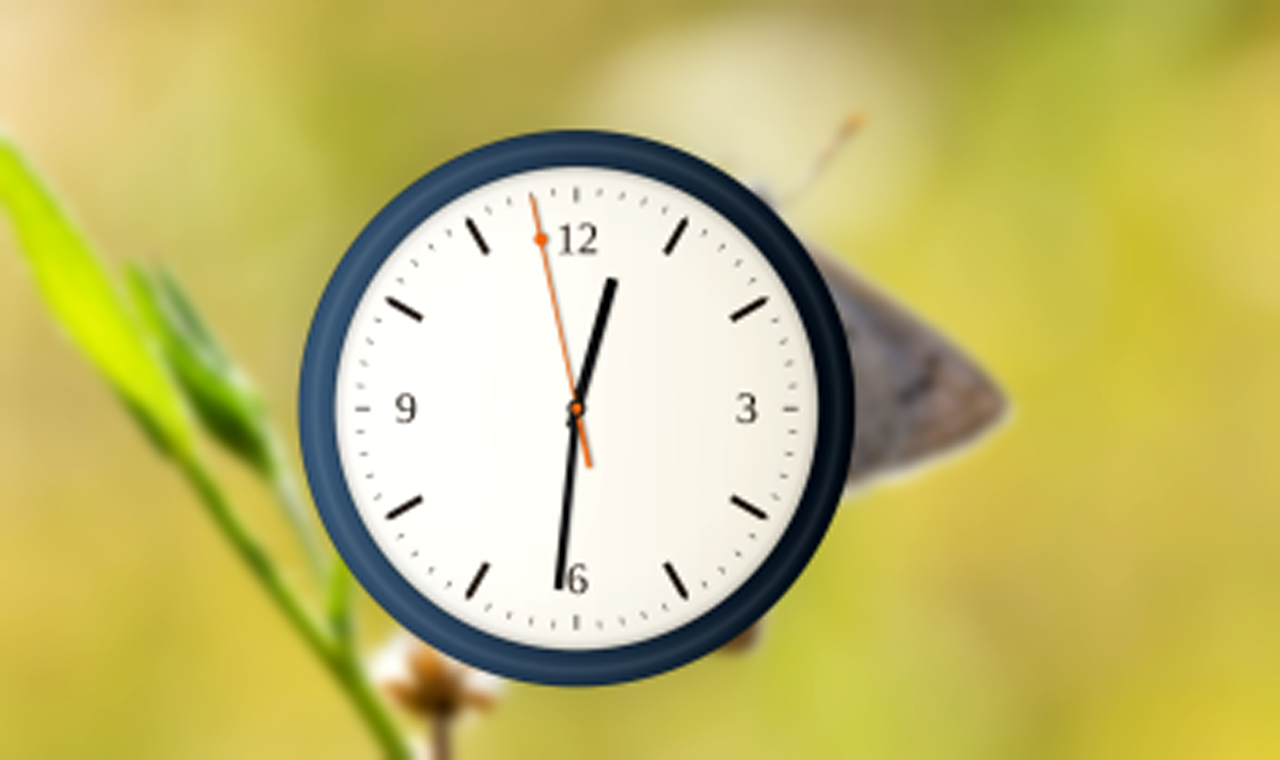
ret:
12:30:58
